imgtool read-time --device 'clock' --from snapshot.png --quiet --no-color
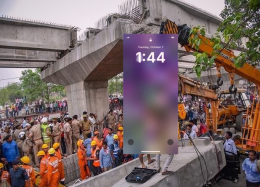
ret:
1:44
